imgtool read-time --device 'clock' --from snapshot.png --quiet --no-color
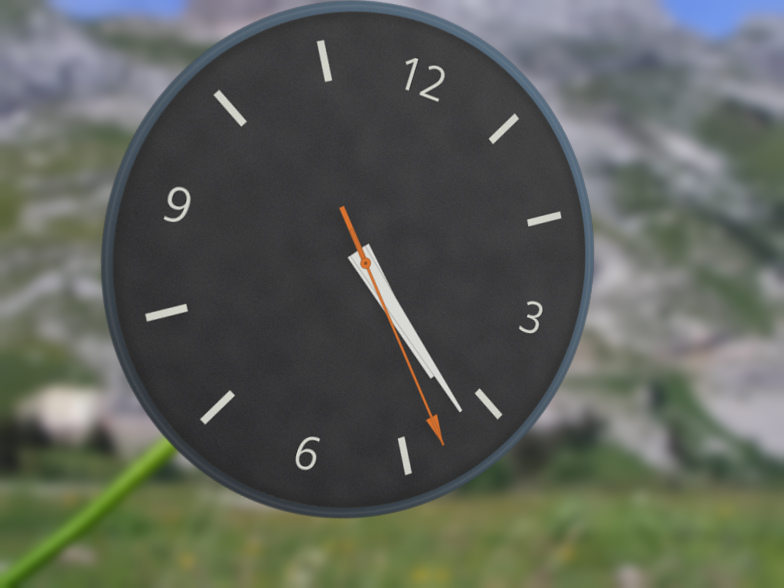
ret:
4:21:23
